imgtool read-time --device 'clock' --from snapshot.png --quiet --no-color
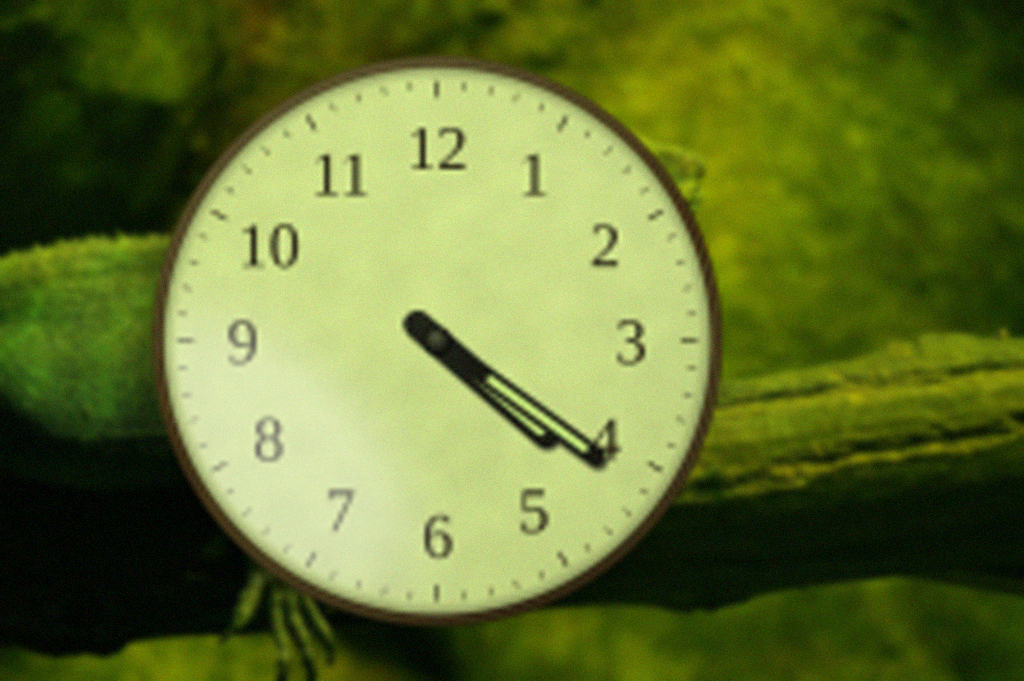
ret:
4:21
